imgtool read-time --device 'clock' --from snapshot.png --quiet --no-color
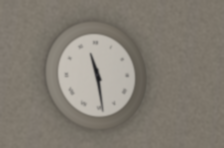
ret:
11:29
